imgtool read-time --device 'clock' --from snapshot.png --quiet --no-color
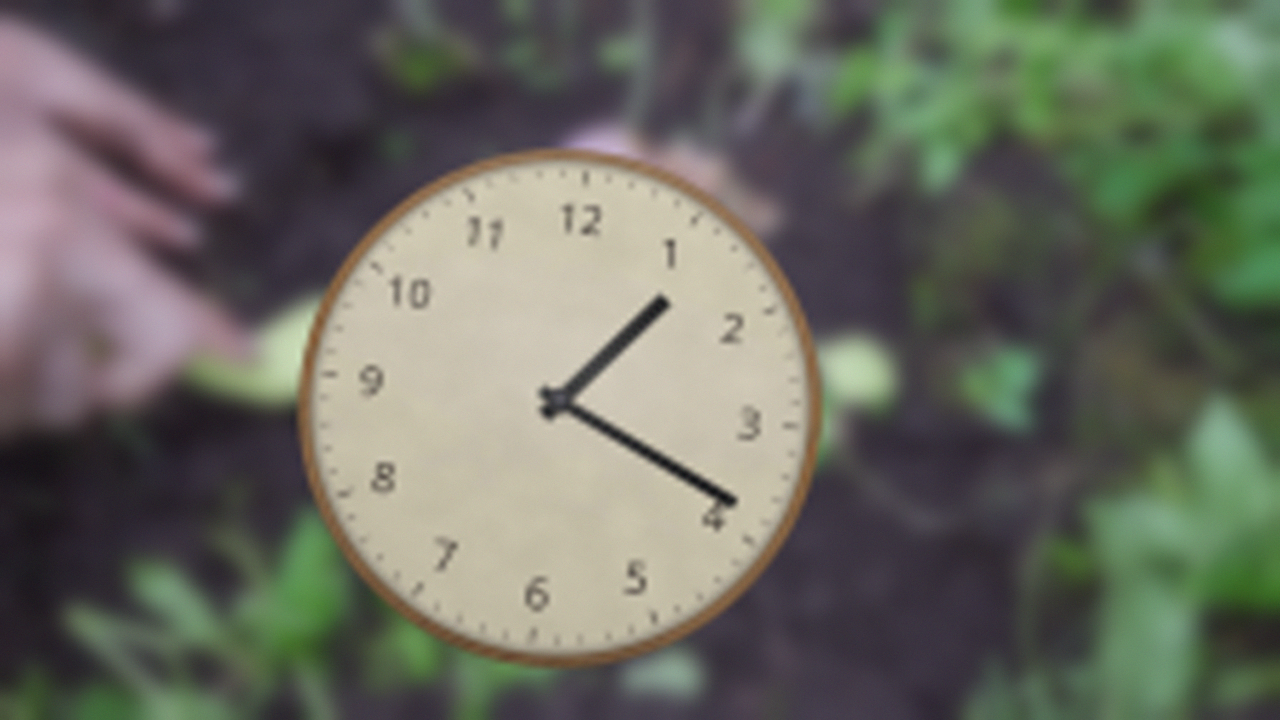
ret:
1:19
